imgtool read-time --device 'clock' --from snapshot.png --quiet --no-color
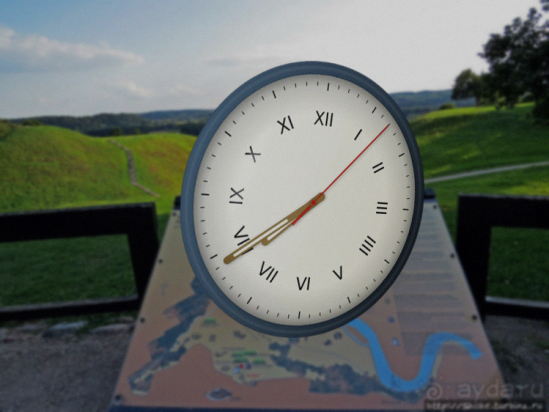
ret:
7:39:07
